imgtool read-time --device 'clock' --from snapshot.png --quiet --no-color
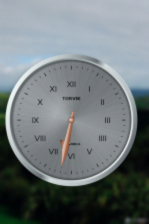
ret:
6:32
